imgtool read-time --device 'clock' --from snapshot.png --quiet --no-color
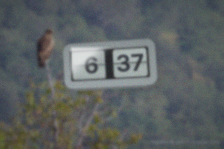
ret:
6:37
